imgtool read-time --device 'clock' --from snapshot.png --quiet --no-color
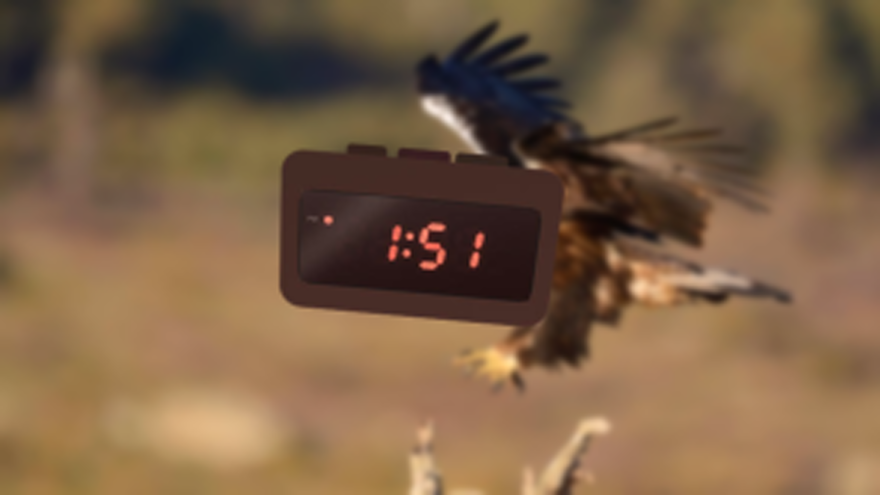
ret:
1:51
